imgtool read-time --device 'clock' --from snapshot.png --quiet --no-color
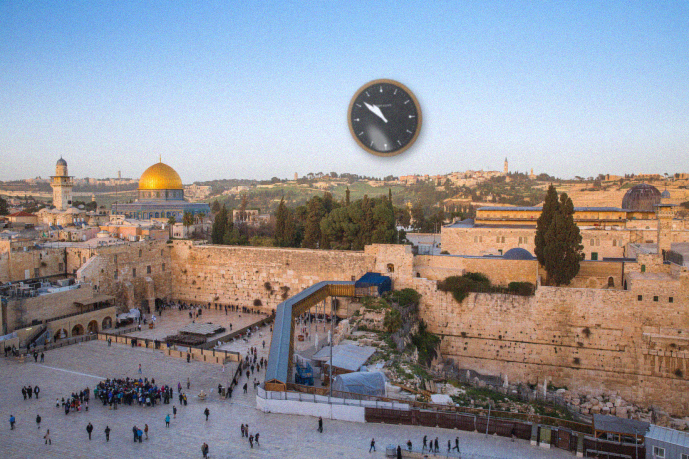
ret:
10:52
